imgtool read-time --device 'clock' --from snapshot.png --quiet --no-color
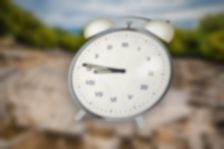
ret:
8:46
